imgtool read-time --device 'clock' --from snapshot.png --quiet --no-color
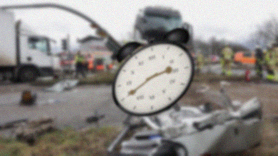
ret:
2:40
